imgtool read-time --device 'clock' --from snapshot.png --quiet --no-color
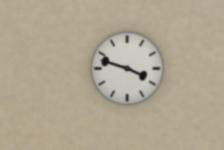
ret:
3:48
